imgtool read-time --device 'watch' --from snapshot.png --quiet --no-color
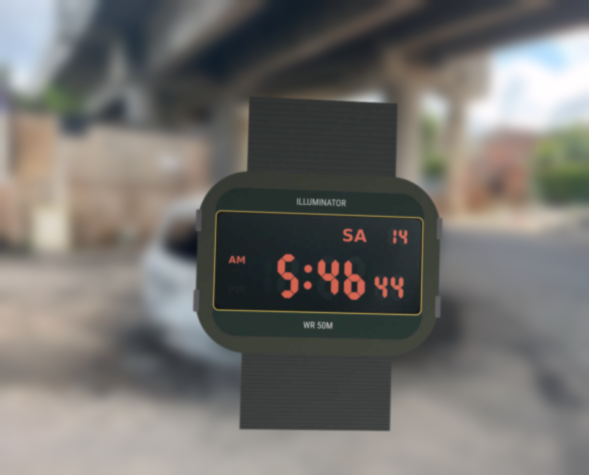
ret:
5:46:44
